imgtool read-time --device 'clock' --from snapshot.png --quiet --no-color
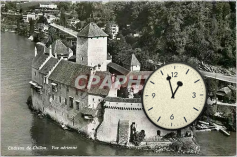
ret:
12:57
